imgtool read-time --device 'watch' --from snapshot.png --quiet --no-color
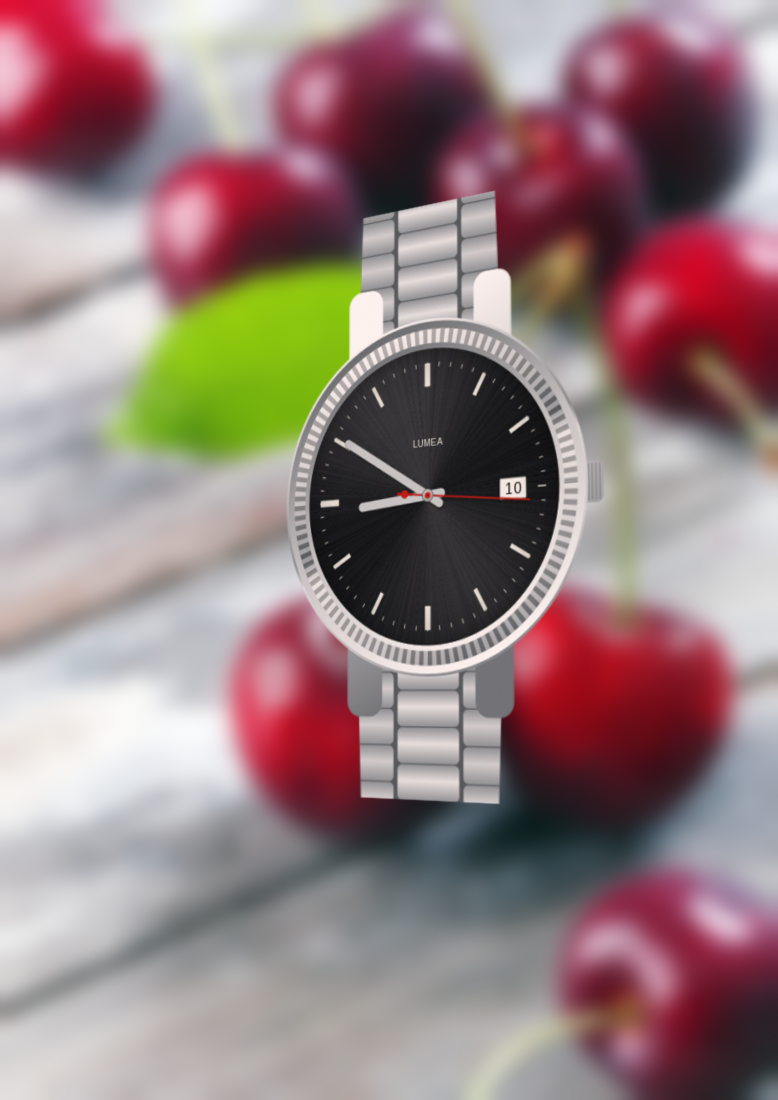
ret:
8:50:16
